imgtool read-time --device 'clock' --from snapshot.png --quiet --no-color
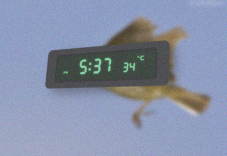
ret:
5:37
